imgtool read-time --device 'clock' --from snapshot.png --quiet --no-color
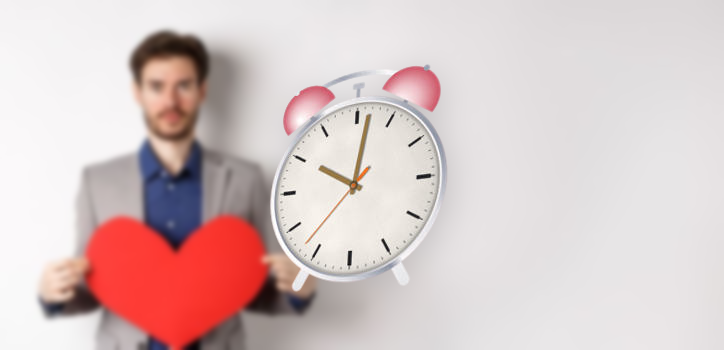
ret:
10:01:37
